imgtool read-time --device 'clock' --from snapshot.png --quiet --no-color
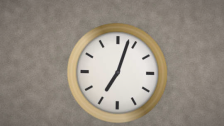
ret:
7:03
